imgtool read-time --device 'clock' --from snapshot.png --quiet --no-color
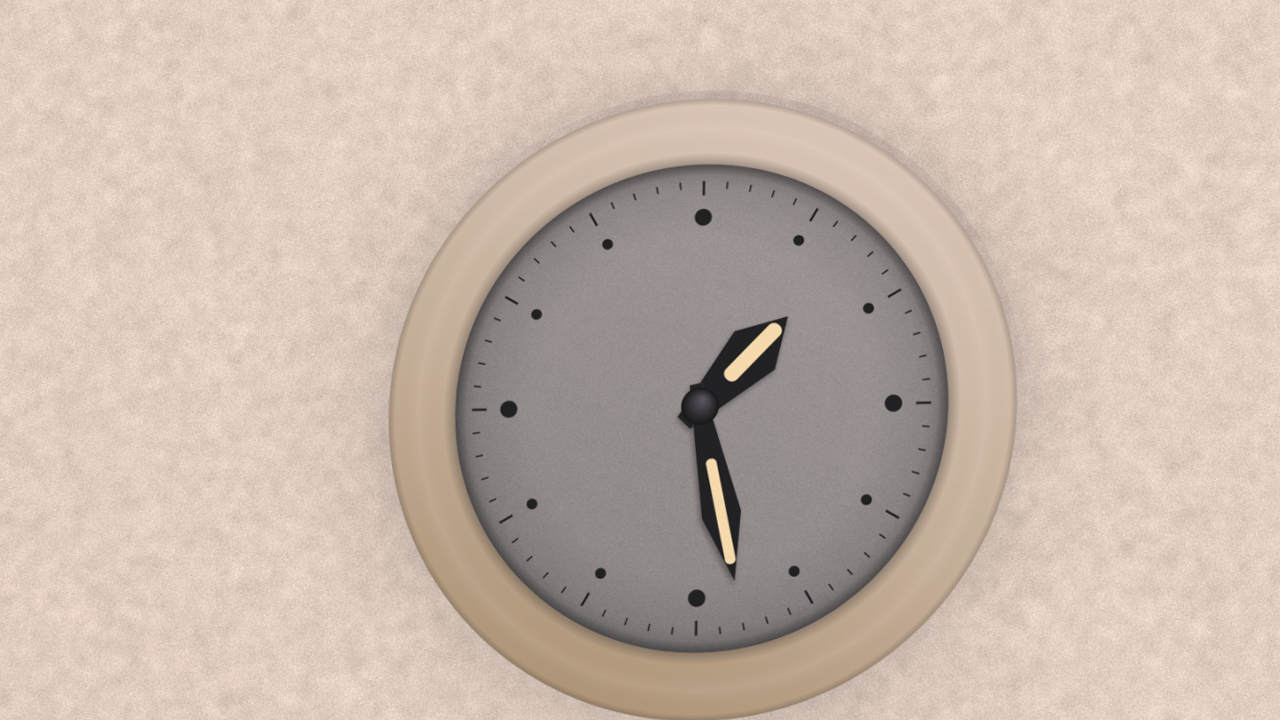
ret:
1:28
